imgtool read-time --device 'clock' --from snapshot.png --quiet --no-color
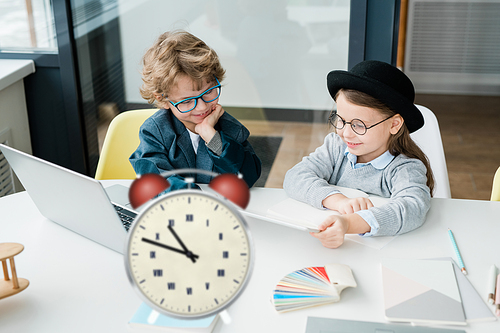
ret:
10:48
